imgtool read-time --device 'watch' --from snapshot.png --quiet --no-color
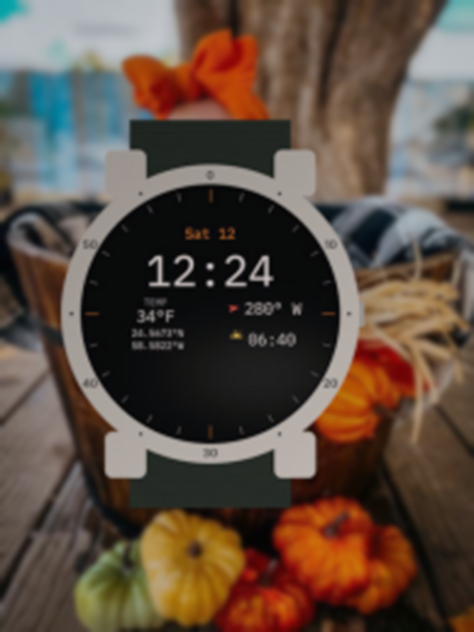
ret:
12:24
